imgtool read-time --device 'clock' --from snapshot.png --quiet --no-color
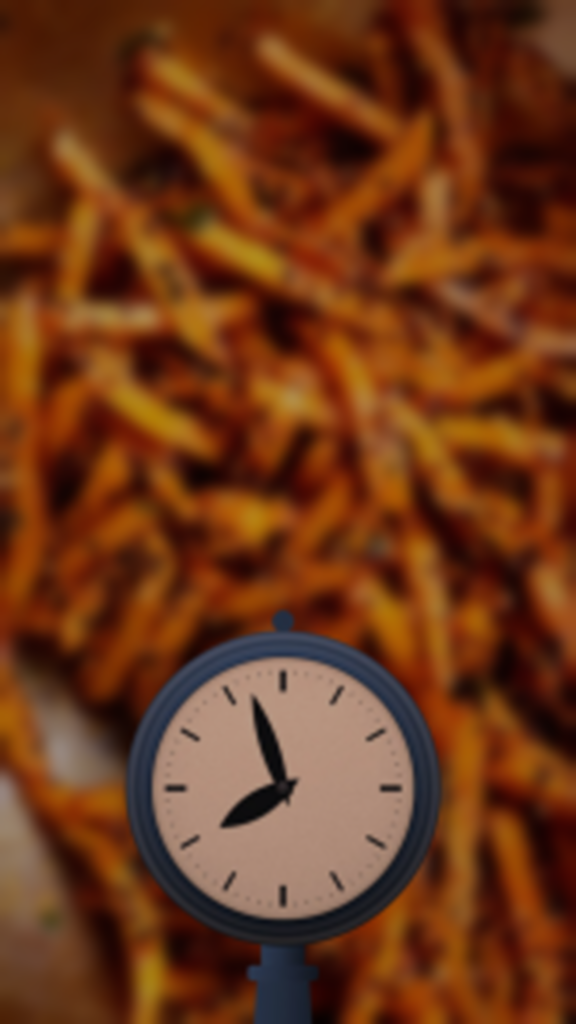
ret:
7:57
